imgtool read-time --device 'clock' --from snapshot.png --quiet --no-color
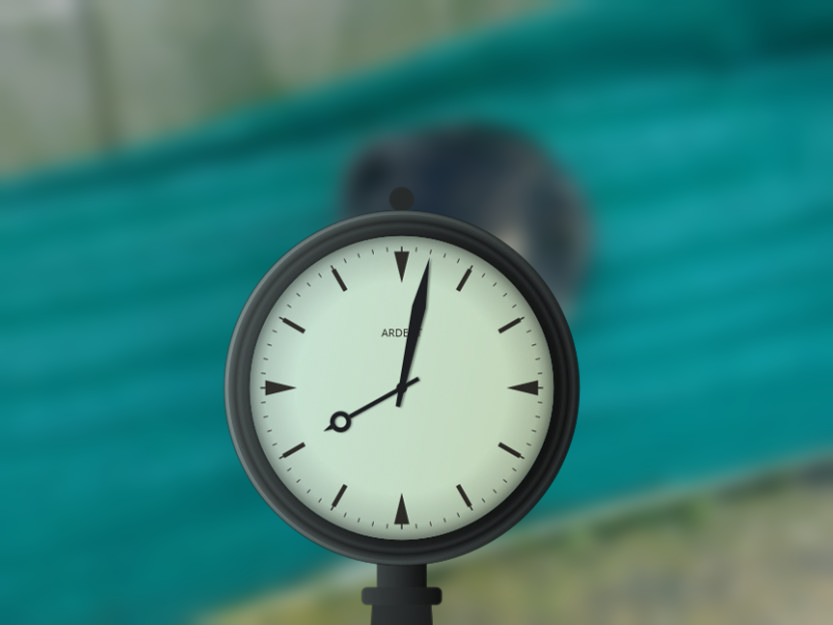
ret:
8:02
